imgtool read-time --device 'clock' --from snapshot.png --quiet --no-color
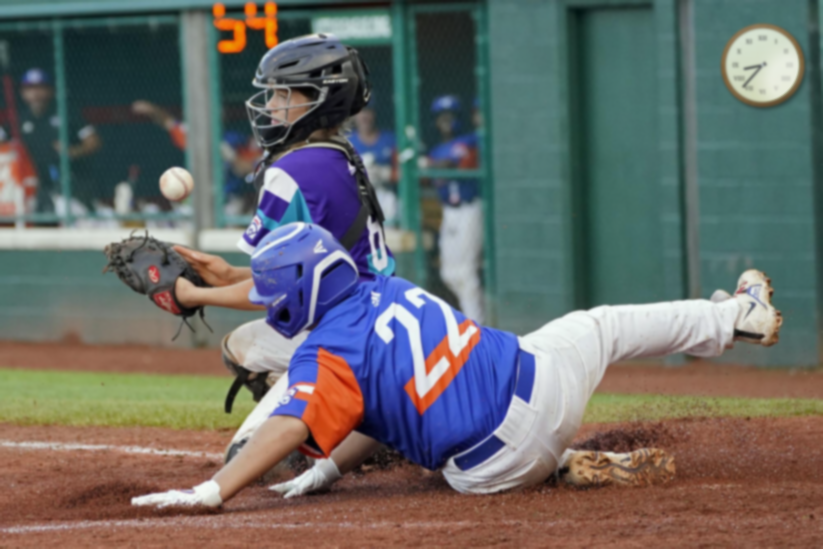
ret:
8:37
